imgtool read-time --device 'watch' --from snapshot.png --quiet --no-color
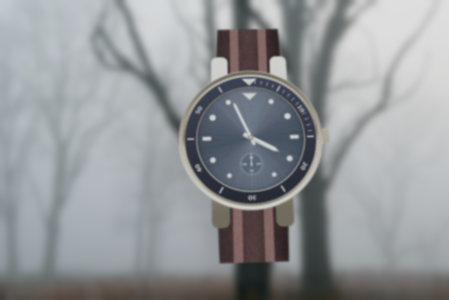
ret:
3:56
